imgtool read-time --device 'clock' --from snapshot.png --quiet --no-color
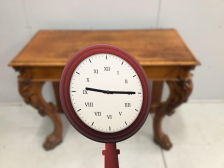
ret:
9:15
